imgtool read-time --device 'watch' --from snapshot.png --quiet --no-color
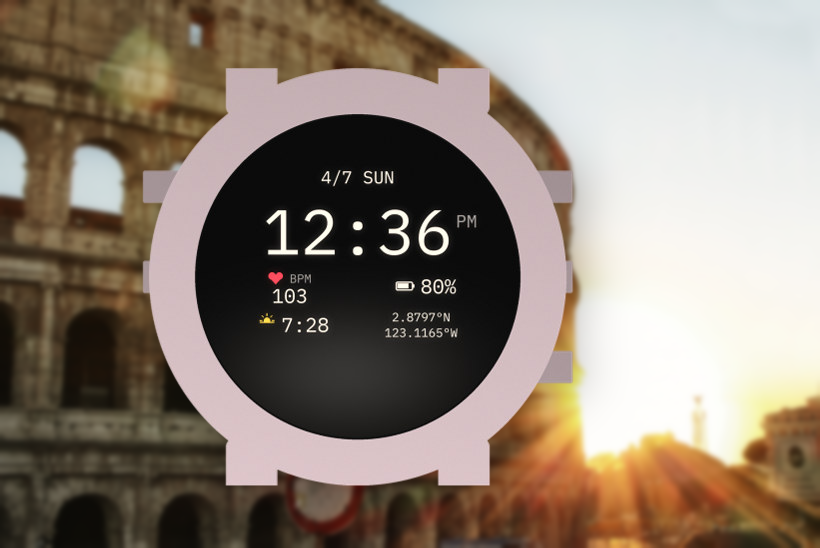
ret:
12:36
